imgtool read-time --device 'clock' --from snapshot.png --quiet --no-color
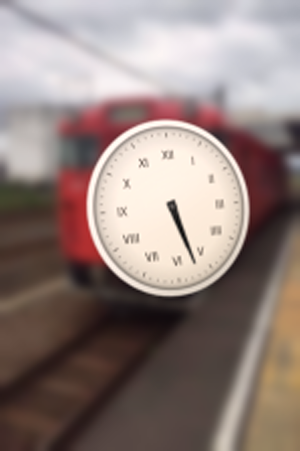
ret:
5:27
